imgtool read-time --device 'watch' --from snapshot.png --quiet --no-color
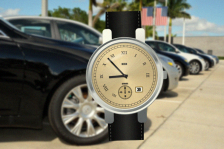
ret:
8:53
